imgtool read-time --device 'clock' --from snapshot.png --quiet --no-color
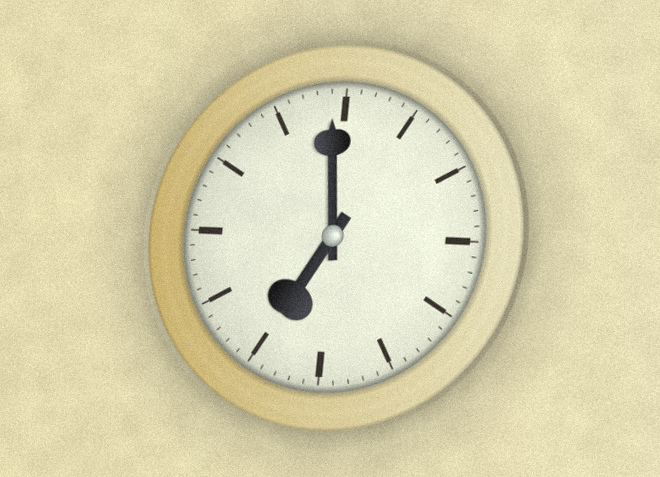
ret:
6:59
